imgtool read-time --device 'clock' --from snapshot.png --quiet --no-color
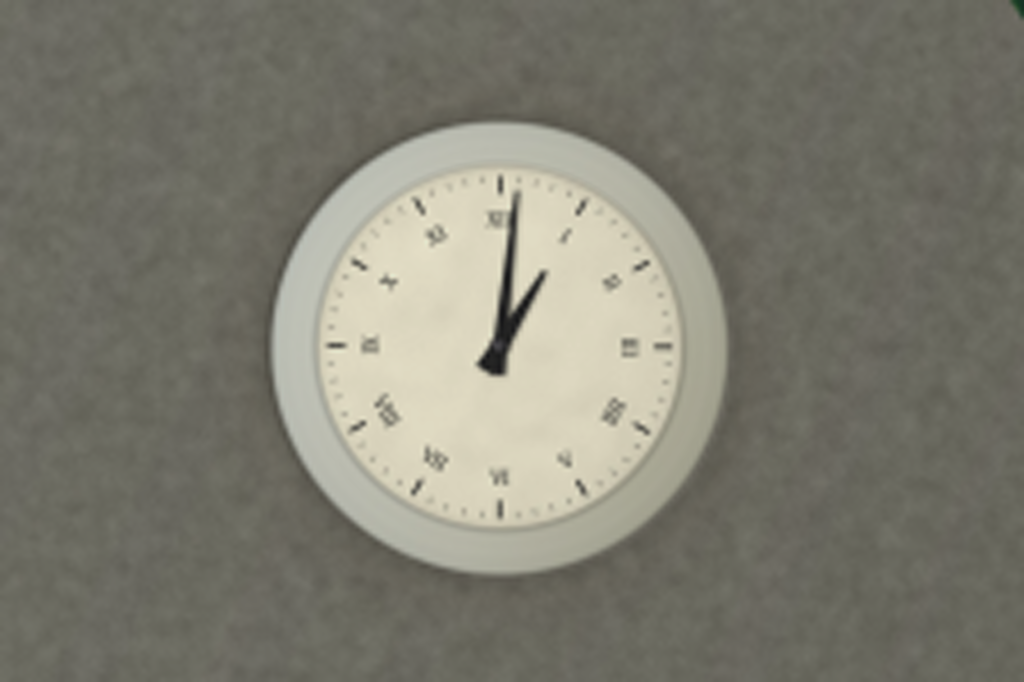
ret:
1:01
